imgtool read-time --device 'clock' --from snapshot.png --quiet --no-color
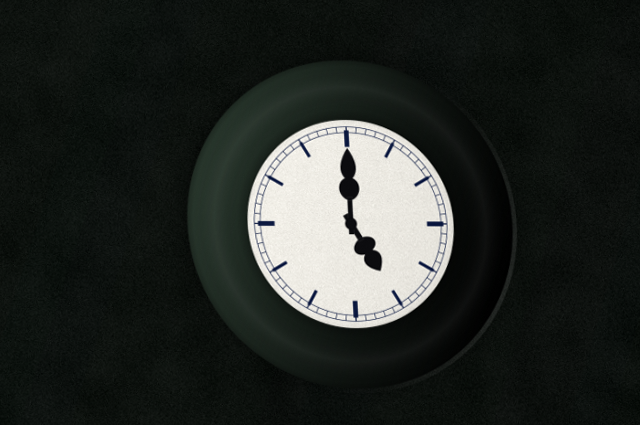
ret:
5:00
